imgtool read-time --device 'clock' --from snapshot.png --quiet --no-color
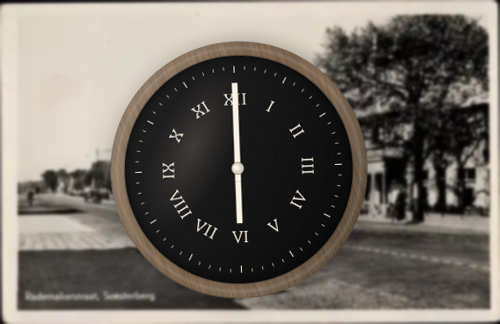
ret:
6:00
